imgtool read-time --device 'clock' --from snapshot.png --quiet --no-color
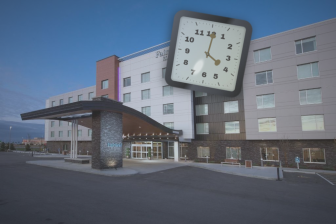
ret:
4:01
